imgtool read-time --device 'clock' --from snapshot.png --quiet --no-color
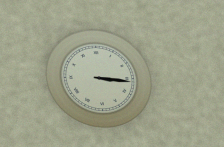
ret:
3:16
